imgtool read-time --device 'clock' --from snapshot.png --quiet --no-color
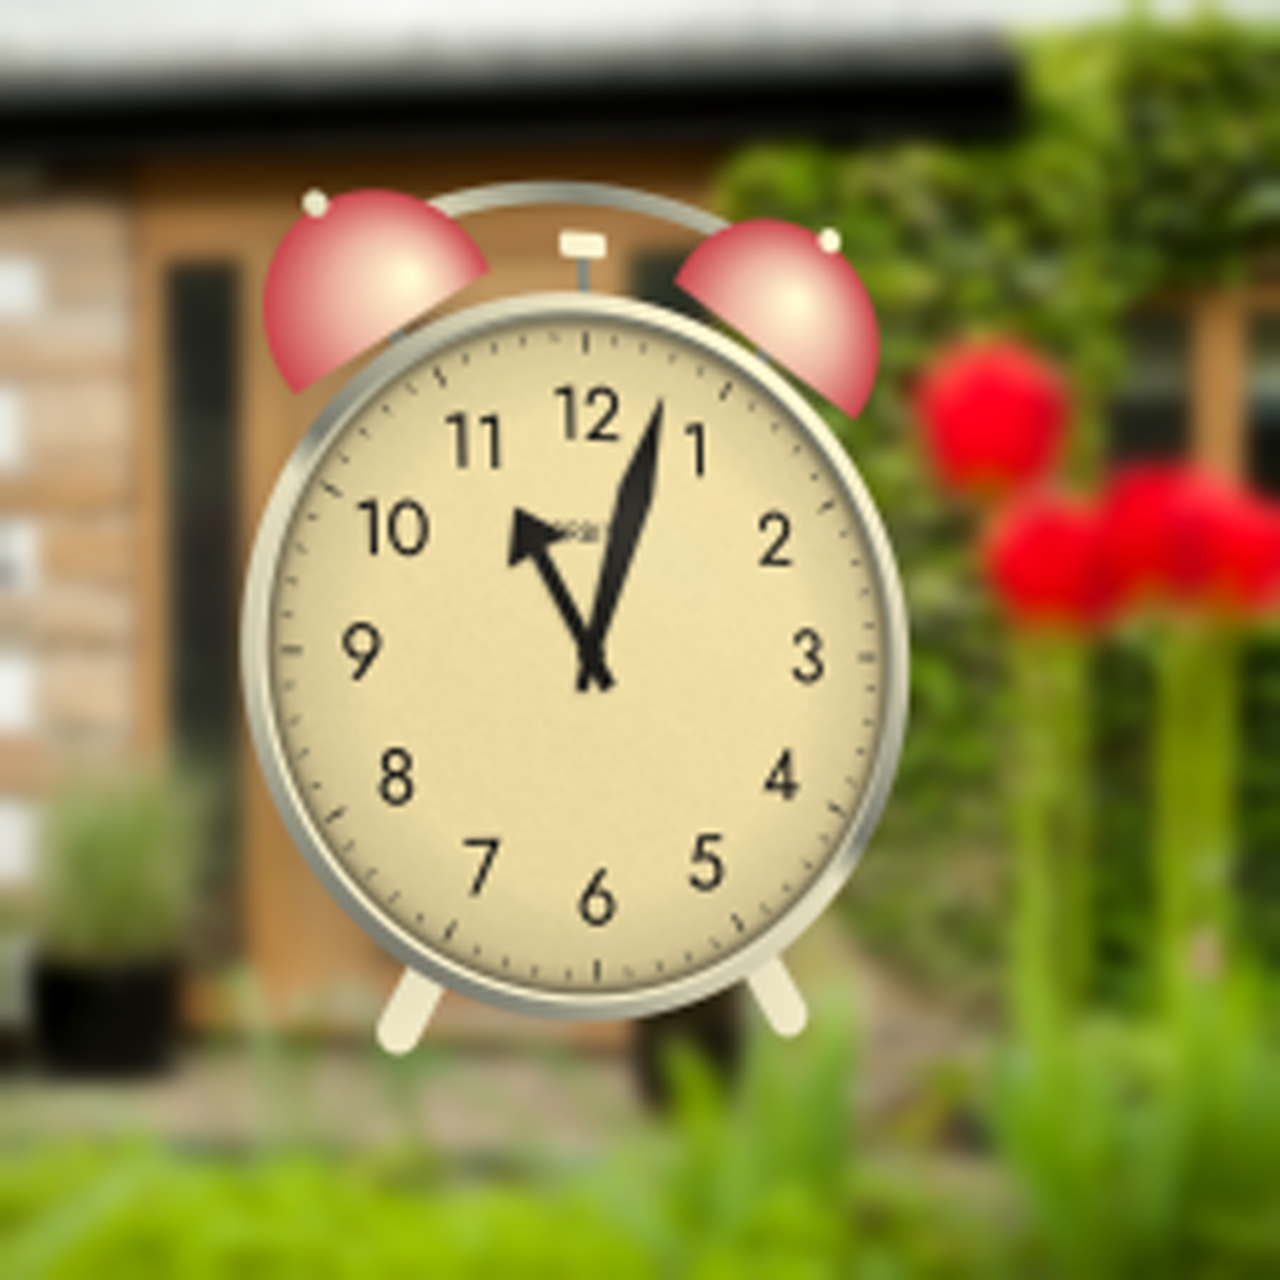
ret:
11:03
